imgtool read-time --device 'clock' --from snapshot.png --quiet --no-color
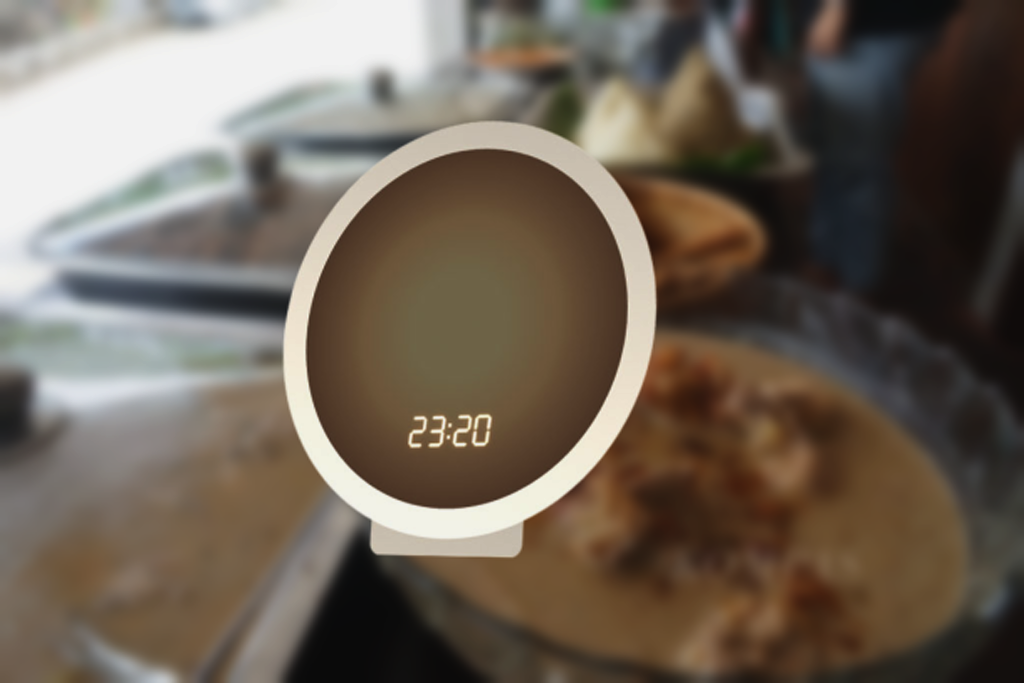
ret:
23:20
